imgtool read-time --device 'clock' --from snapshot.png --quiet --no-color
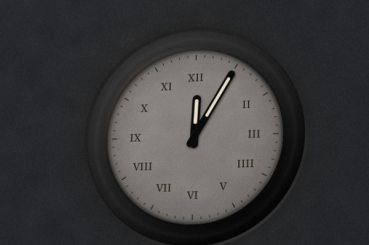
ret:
12:05
